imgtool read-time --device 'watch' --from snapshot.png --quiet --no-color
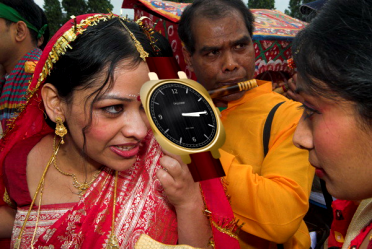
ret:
3:15
